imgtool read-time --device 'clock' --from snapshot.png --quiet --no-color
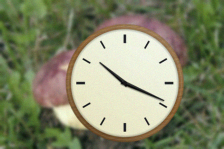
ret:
10:19
